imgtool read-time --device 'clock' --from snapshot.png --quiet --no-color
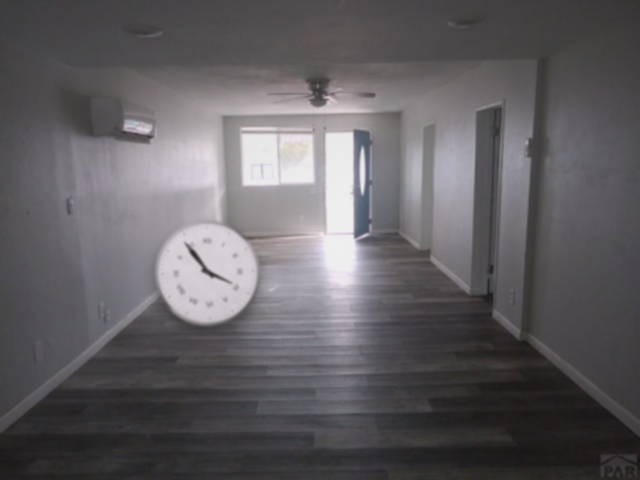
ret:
3:54
